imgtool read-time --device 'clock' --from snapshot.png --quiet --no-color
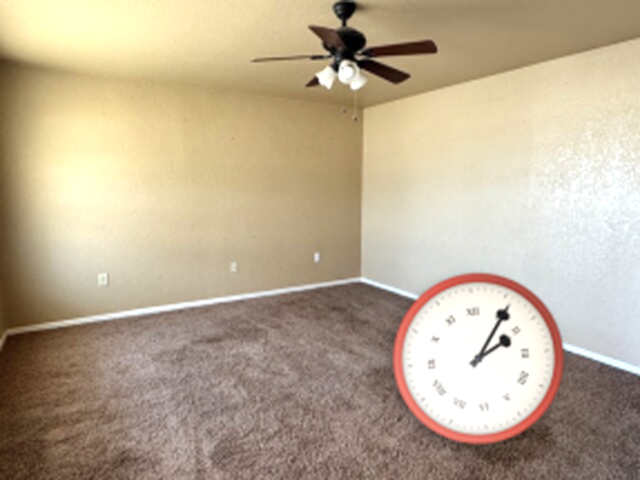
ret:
2:06
